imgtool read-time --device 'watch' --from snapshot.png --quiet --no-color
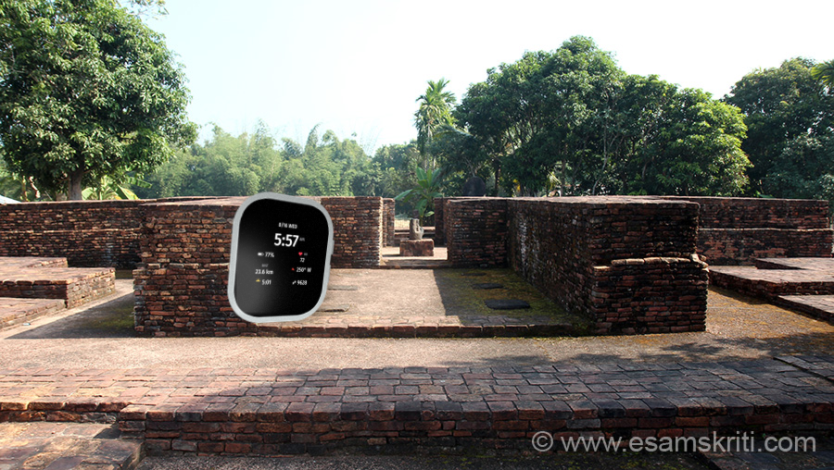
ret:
5:57
